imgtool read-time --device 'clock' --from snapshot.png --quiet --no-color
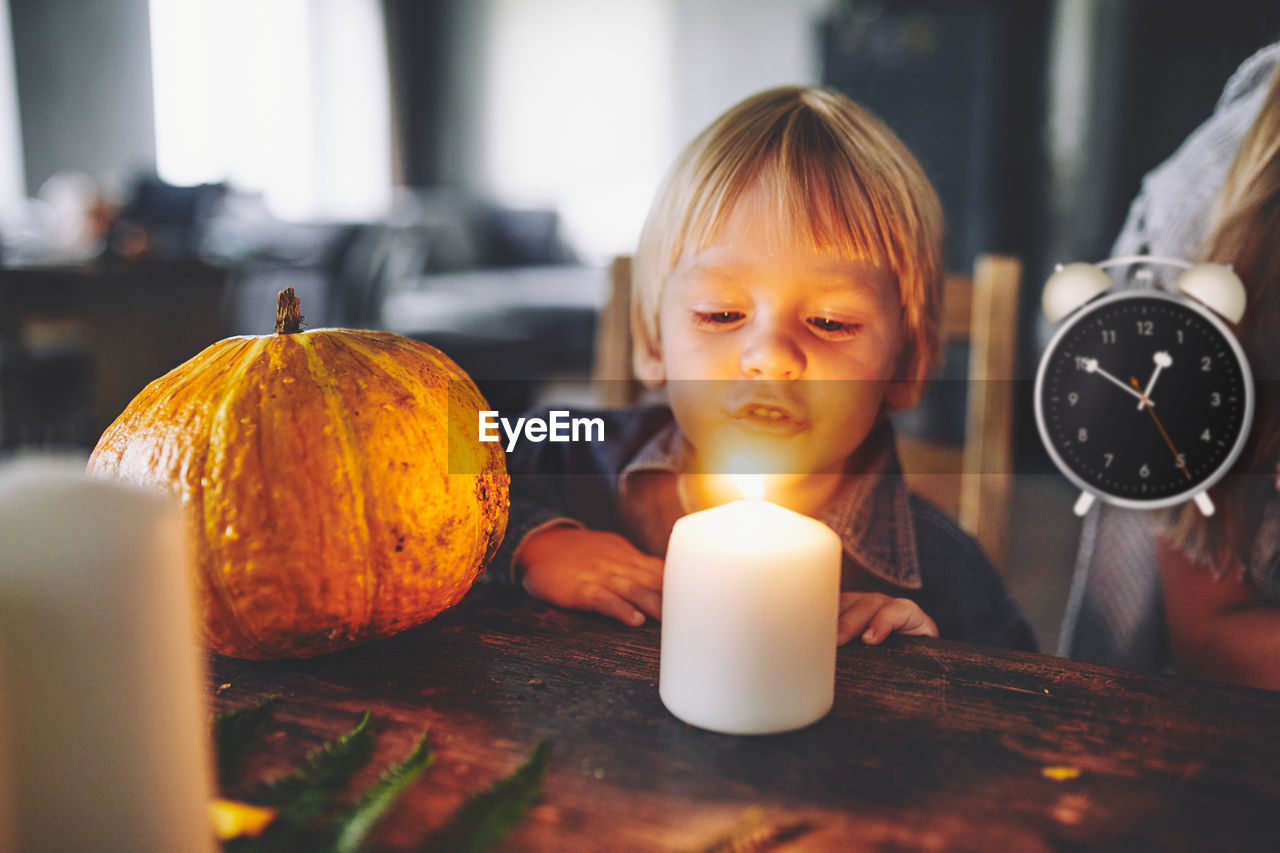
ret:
12:50:25
